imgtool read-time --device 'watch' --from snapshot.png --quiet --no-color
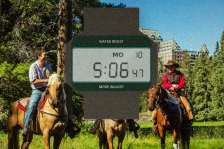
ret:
5:06:47
